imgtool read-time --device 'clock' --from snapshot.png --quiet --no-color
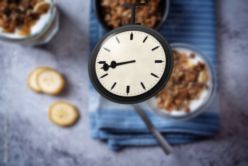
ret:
8:43
